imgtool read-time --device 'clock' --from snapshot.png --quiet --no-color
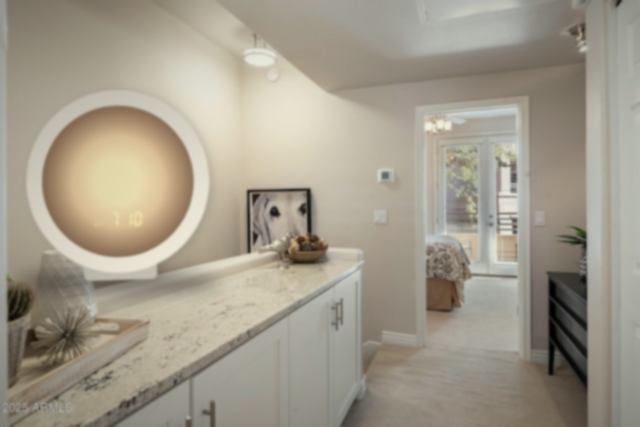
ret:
7:10
